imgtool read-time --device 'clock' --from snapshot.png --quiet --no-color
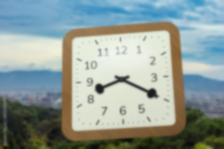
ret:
8:20
